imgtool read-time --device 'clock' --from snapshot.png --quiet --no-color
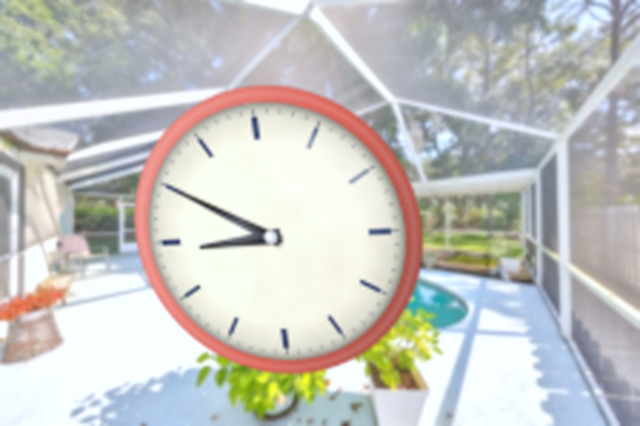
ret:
8:50
